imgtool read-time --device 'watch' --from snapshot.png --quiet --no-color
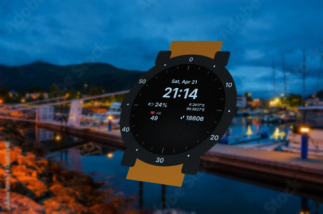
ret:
21:14
